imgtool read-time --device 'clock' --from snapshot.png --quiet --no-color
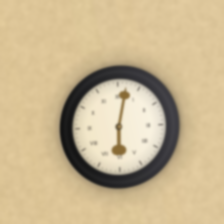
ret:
6:02
